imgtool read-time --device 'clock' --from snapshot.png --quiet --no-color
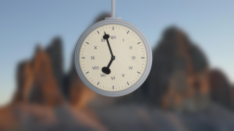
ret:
6:57
